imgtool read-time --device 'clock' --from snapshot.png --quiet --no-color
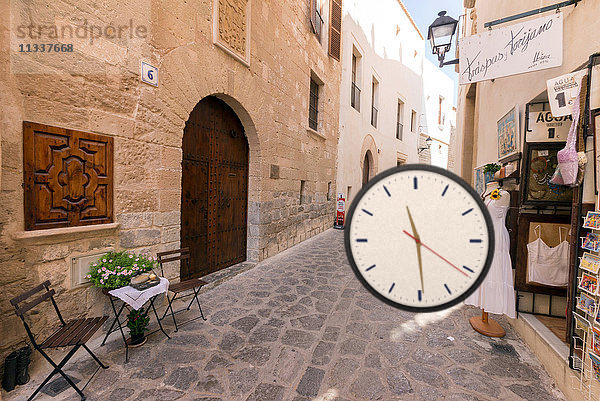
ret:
11:29:21
